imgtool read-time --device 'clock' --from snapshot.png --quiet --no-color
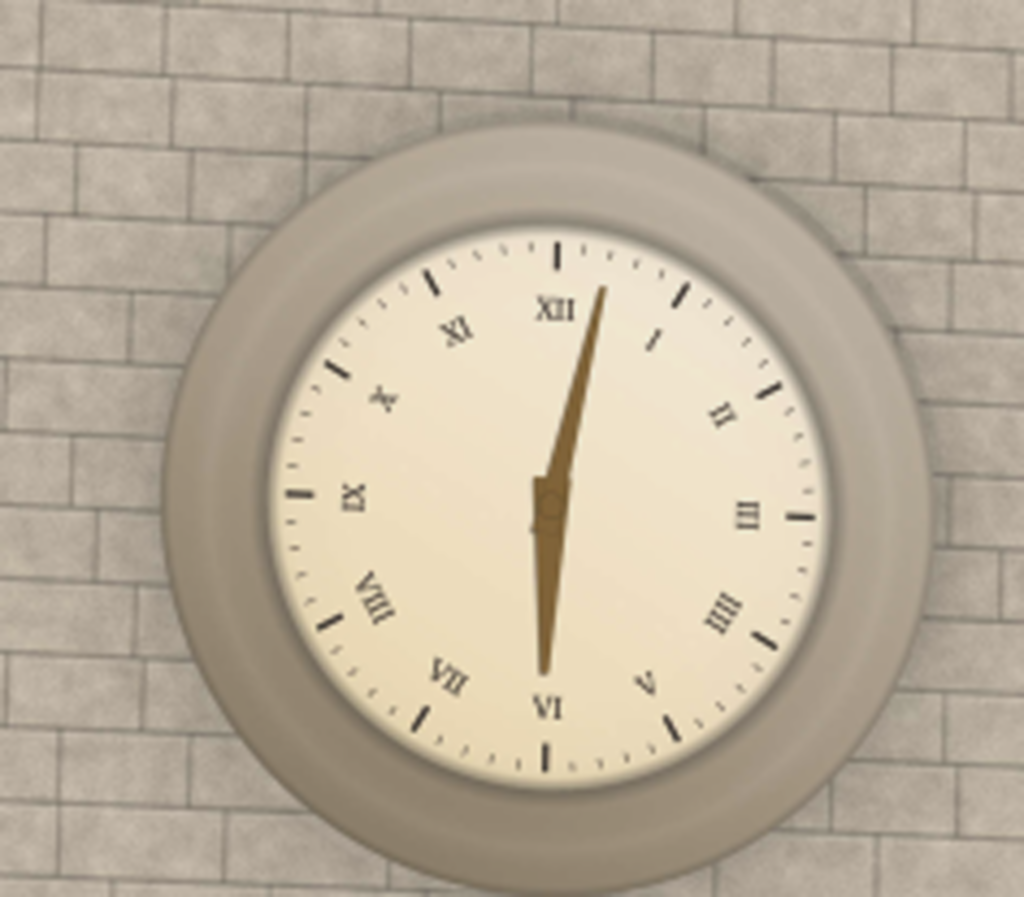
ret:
6:02
